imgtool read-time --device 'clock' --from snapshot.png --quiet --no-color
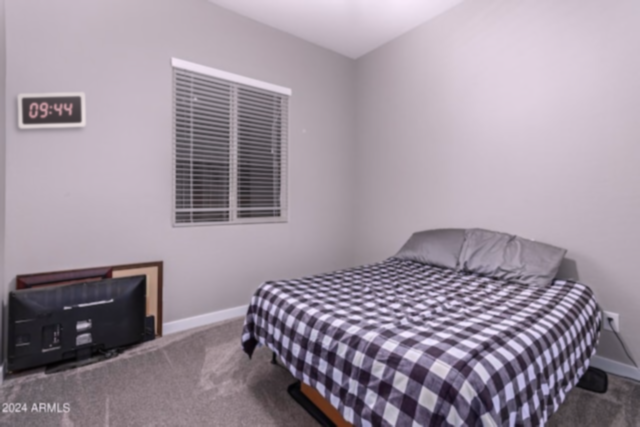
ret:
9:44
